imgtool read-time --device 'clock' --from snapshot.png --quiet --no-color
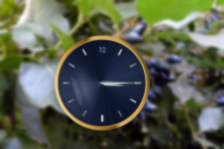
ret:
3:15
